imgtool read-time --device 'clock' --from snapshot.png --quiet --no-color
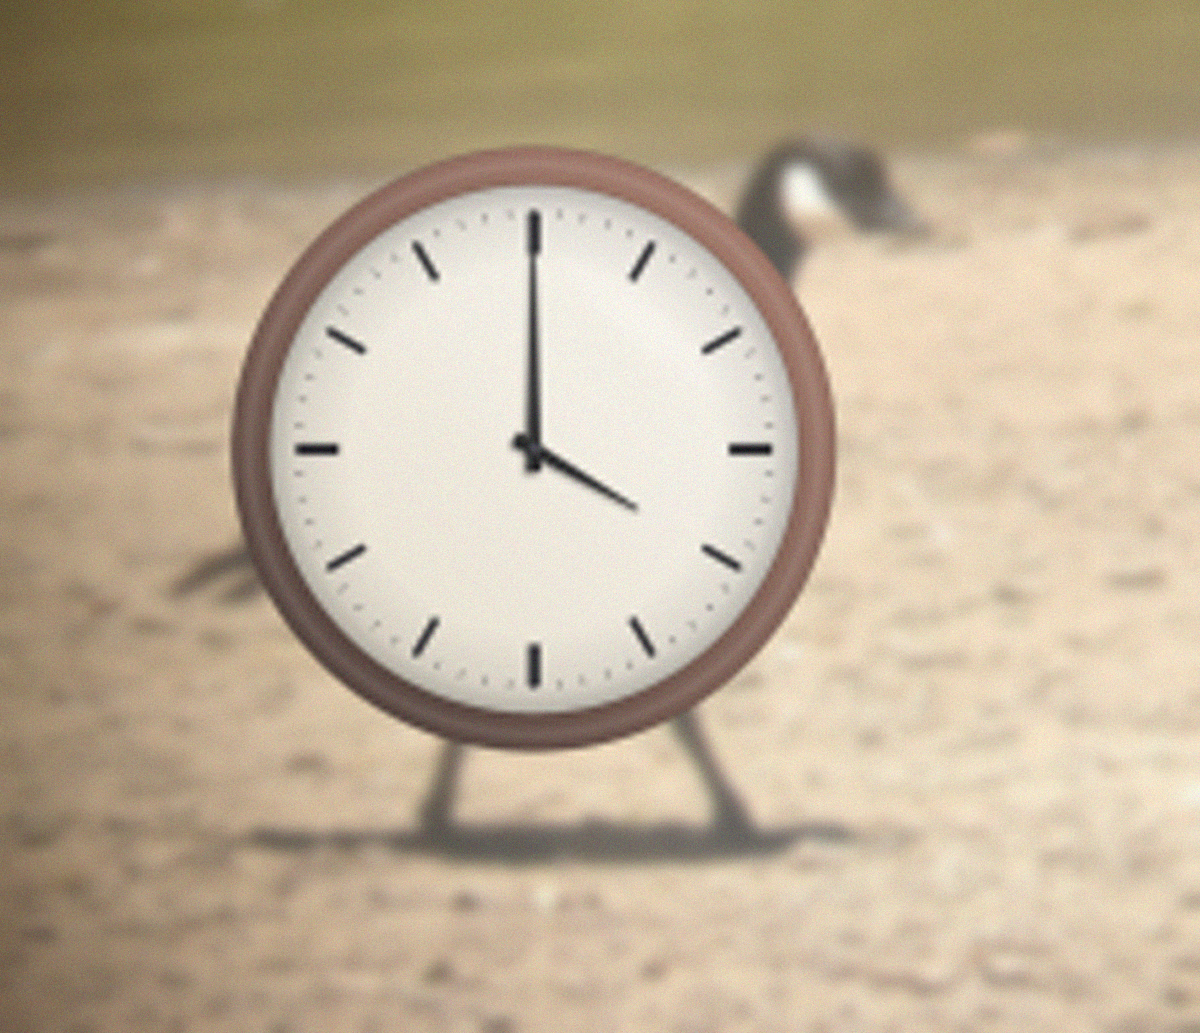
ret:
4:00
